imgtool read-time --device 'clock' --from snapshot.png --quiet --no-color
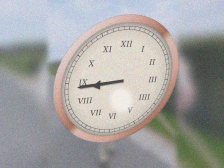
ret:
8:44
